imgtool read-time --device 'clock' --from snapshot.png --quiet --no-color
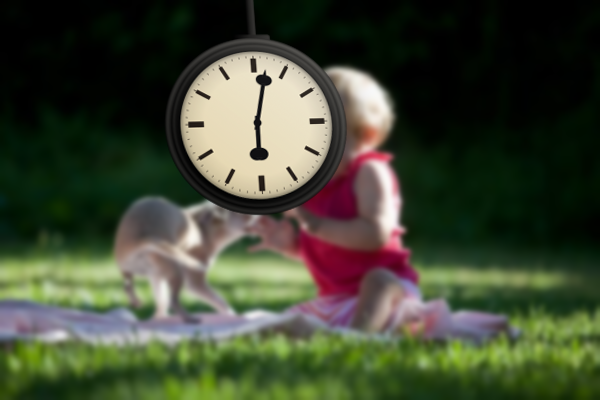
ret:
6:02
